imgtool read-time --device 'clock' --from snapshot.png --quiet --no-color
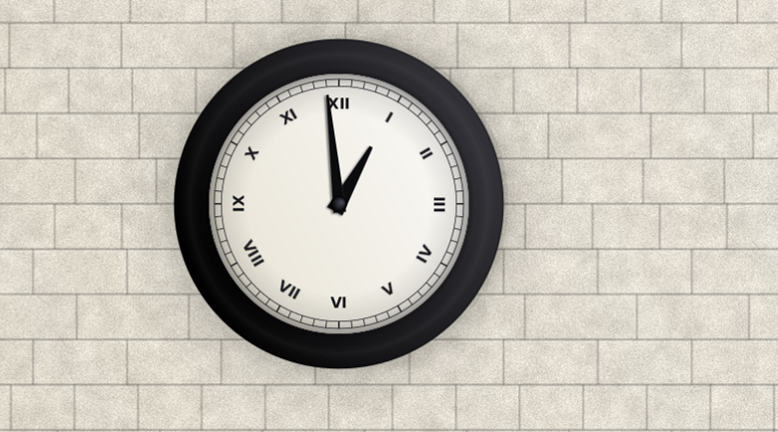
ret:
12:59
